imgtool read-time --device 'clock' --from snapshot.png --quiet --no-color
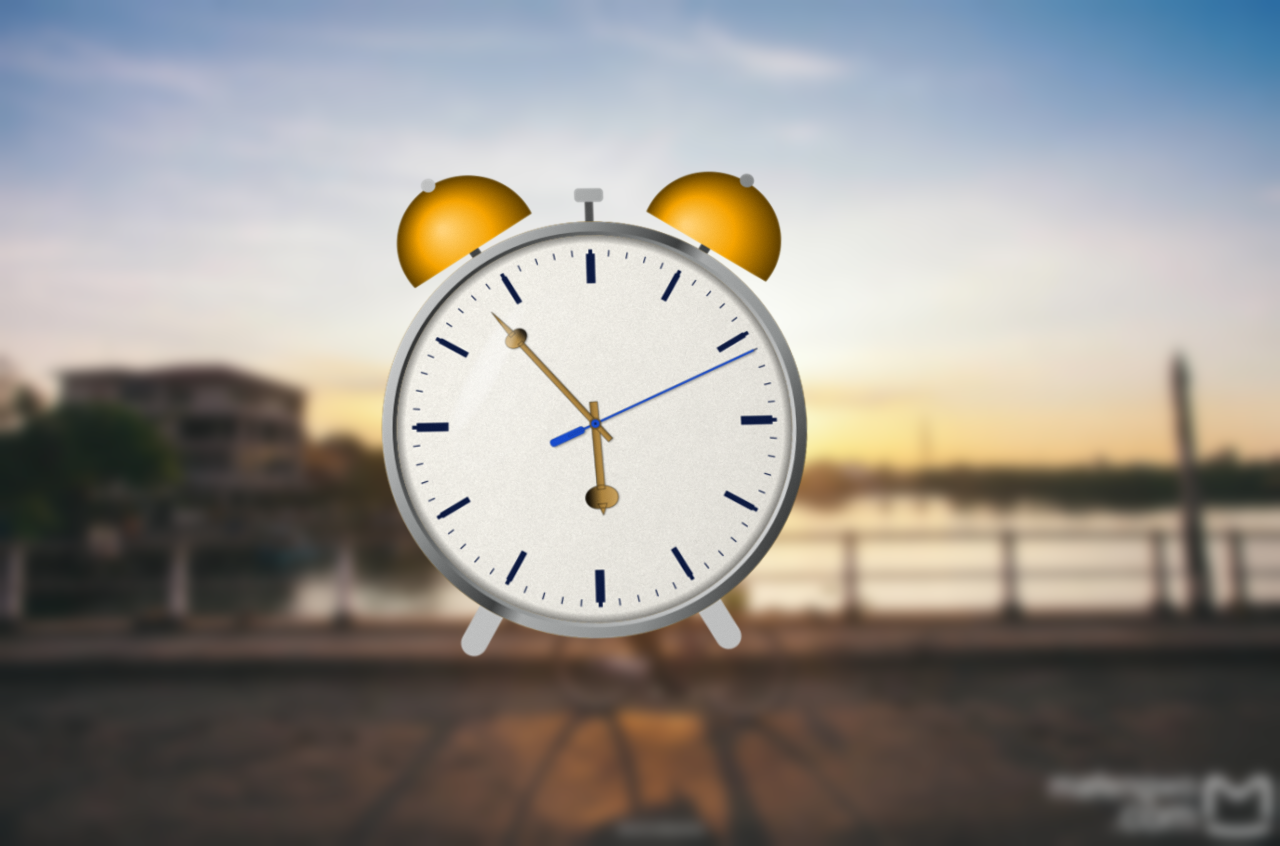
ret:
5:53:11
